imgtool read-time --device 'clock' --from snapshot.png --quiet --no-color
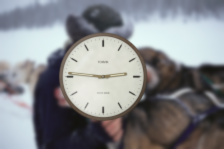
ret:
2:46
